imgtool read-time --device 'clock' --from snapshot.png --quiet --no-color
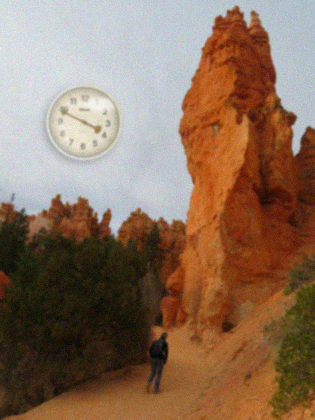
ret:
3:49
